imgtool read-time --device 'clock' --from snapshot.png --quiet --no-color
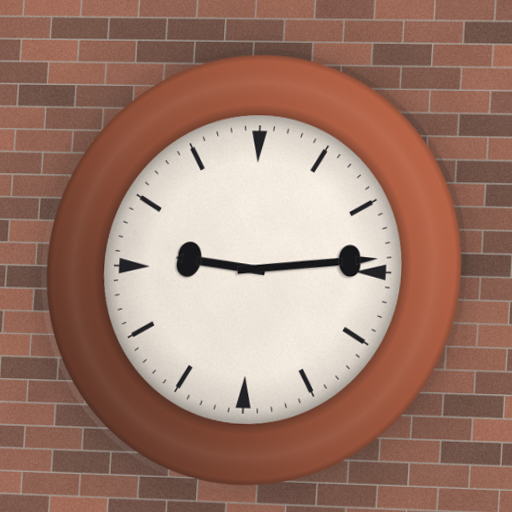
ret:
9:14
